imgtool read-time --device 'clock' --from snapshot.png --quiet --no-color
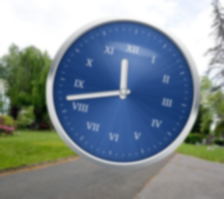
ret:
11:42
